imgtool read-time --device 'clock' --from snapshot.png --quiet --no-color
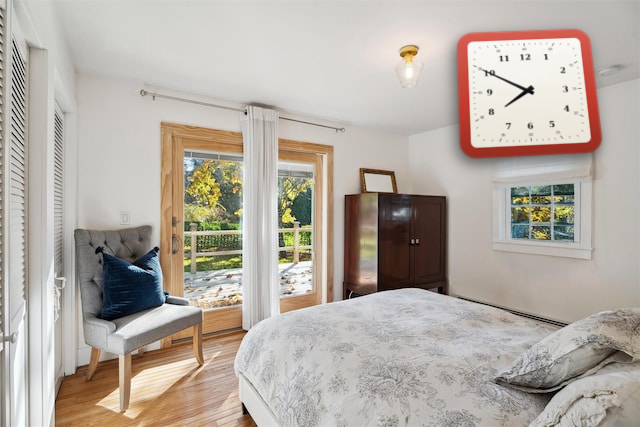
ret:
7:50
